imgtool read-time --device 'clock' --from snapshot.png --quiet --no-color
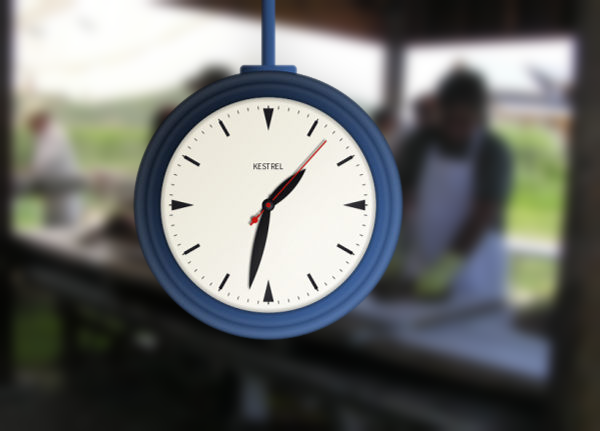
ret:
1:32:07
